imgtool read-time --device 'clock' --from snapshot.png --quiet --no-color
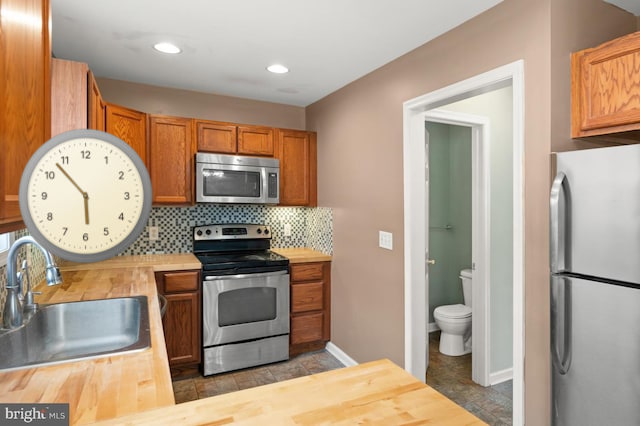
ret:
5:53
